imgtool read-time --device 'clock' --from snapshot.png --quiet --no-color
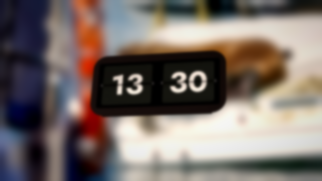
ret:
13:30
